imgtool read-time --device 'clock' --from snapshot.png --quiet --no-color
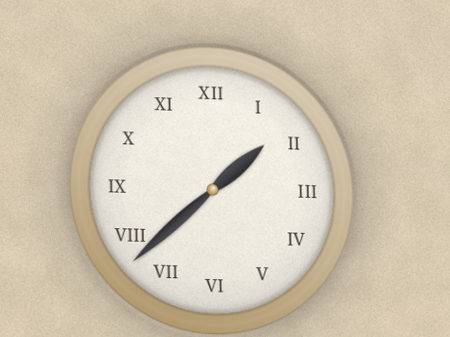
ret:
1:38
